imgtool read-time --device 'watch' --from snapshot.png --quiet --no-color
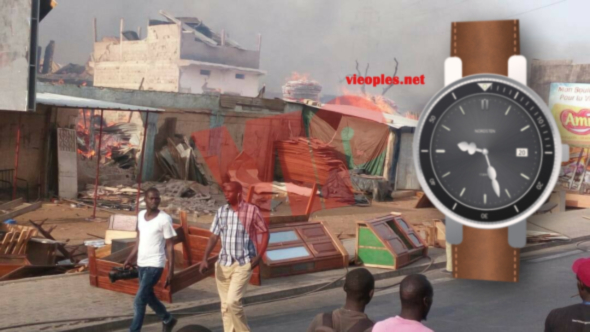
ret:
9:27
